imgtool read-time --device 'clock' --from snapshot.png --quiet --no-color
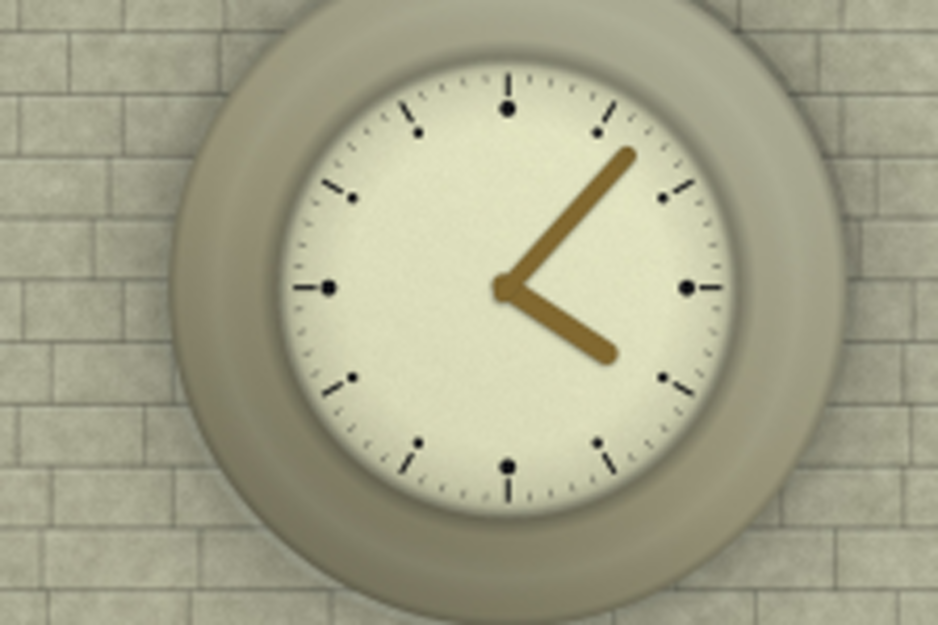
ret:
4:07
